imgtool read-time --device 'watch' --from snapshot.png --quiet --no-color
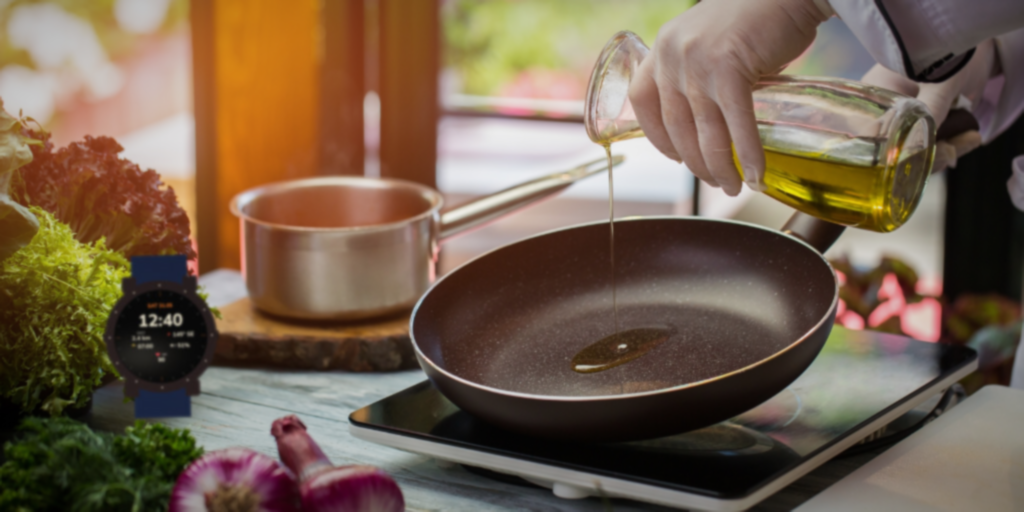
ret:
12:40
